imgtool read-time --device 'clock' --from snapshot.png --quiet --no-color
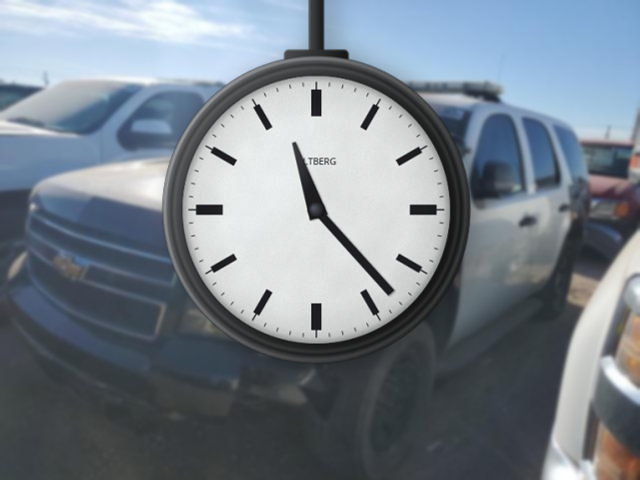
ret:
11:23
